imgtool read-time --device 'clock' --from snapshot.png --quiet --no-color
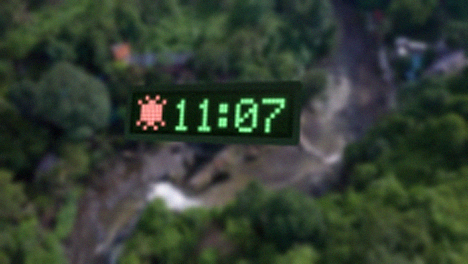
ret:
11:07
